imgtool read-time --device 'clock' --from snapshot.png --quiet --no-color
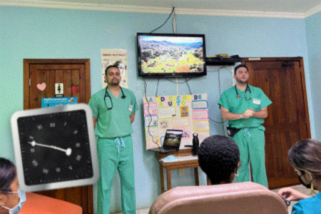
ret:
3:48
